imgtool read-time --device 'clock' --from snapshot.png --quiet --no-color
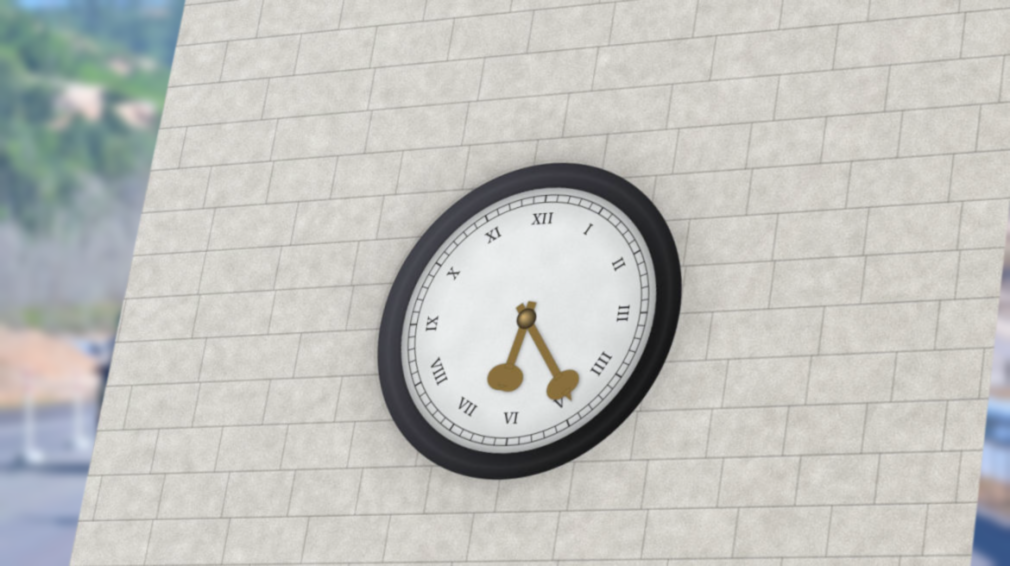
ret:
6:24
